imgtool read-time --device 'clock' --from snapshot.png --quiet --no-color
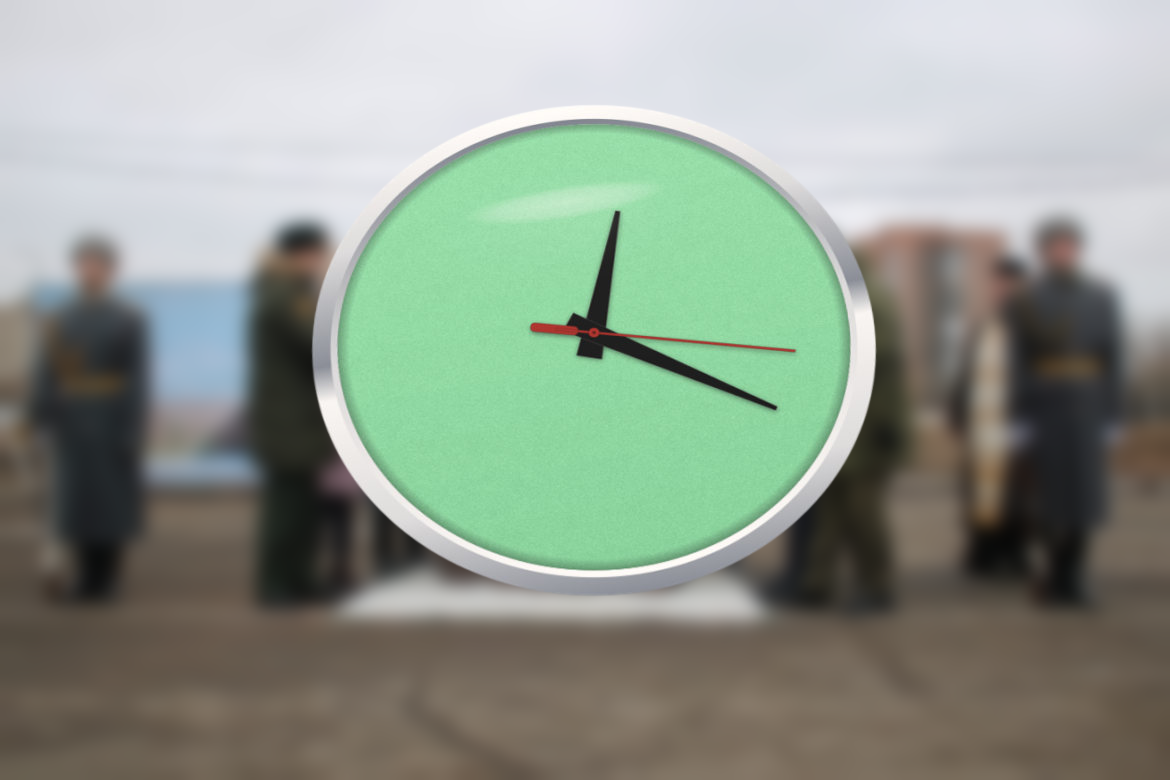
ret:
12:19:16
